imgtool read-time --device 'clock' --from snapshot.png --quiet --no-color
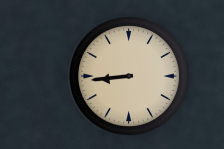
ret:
8:44
